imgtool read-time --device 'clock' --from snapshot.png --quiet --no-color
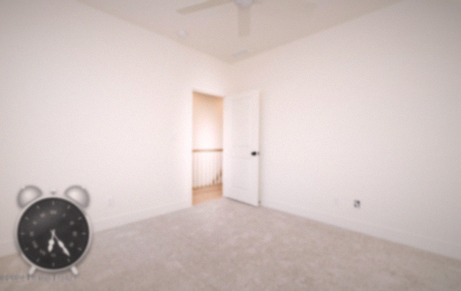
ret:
6:24
